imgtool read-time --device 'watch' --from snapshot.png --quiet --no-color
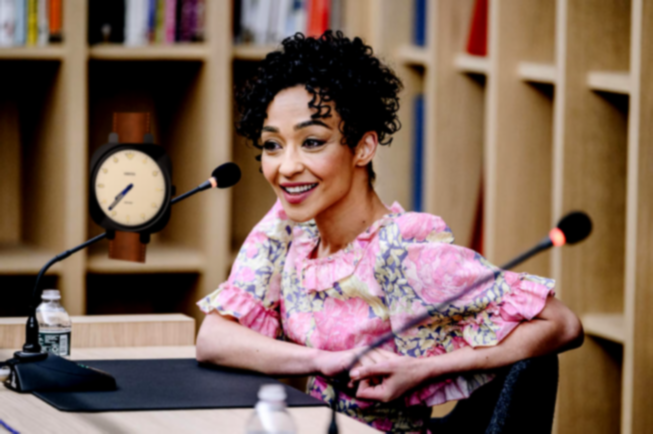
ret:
7:37
